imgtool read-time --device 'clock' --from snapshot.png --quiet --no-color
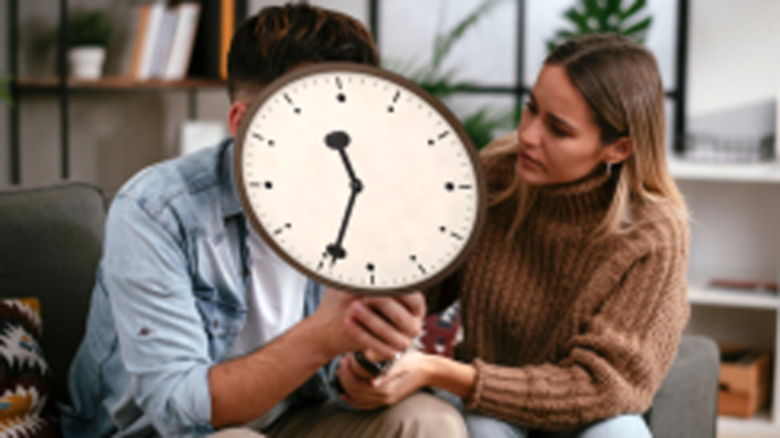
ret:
11:34
